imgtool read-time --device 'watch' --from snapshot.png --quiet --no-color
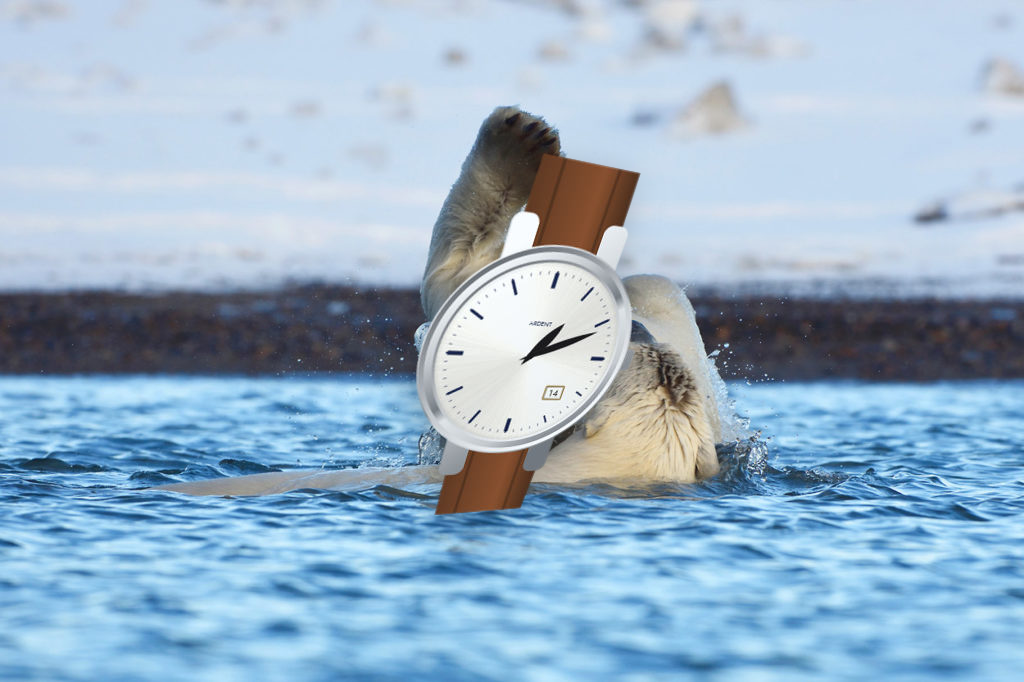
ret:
1:11
